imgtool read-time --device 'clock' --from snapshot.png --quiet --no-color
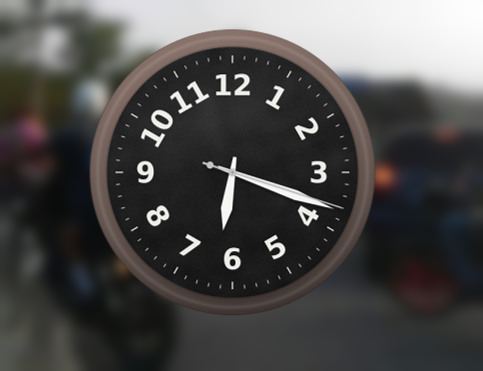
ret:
6:18:18
